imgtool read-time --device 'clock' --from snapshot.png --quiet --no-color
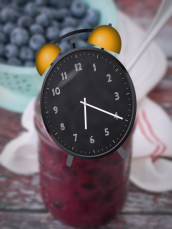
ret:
6:20
